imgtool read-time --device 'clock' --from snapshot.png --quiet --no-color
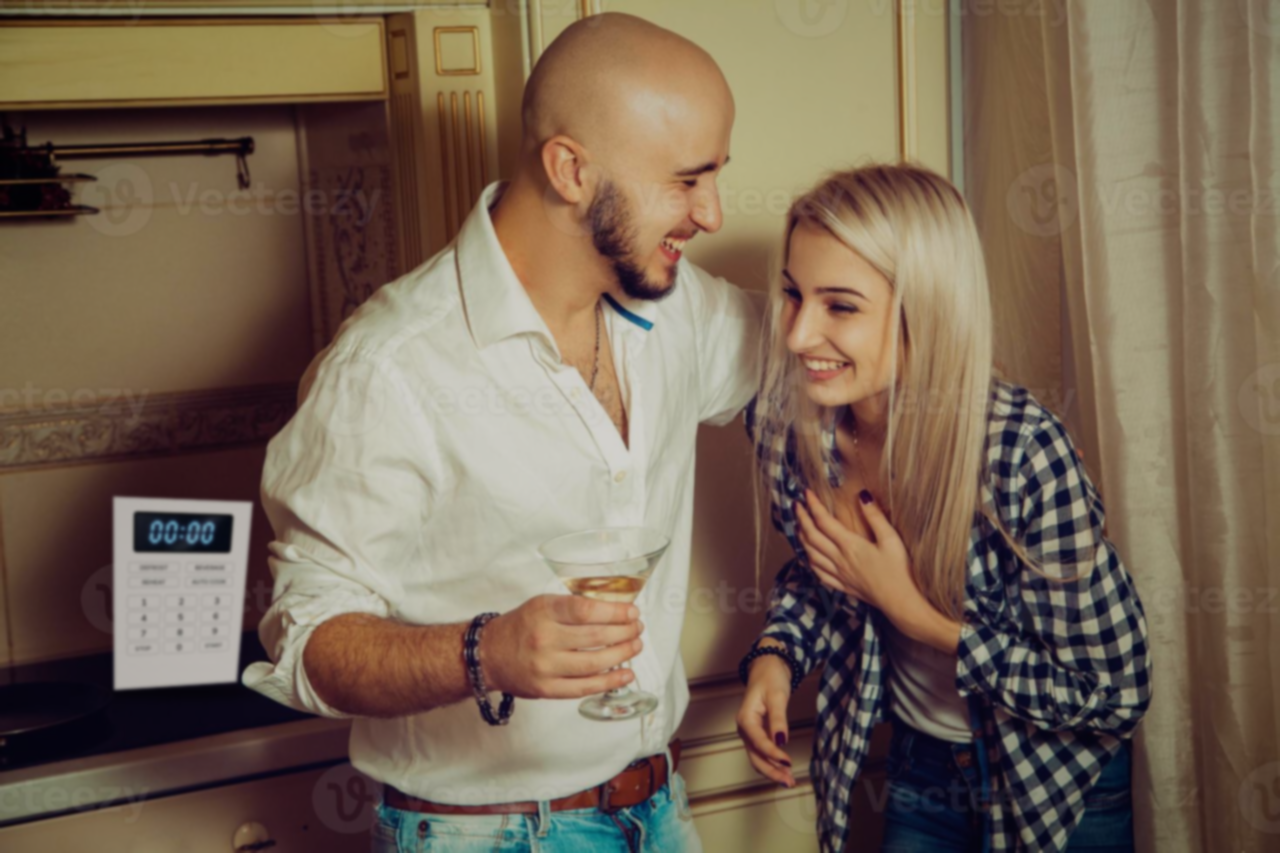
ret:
0:00
